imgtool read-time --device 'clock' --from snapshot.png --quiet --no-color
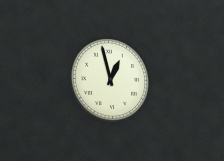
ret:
12:58
